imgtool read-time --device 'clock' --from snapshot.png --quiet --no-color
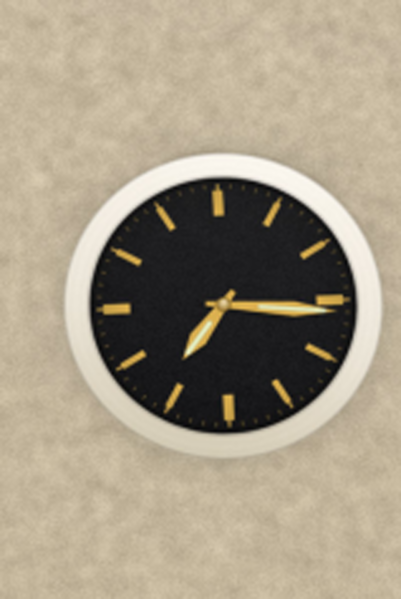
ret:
7:16
